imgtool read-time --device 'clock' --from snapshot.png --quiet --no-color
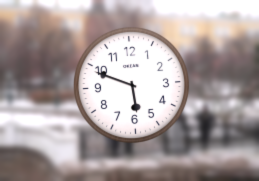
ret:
5:49
